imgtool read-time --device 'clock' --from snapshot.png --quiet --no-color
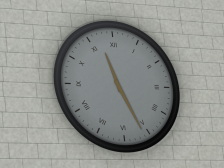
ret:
11:26
